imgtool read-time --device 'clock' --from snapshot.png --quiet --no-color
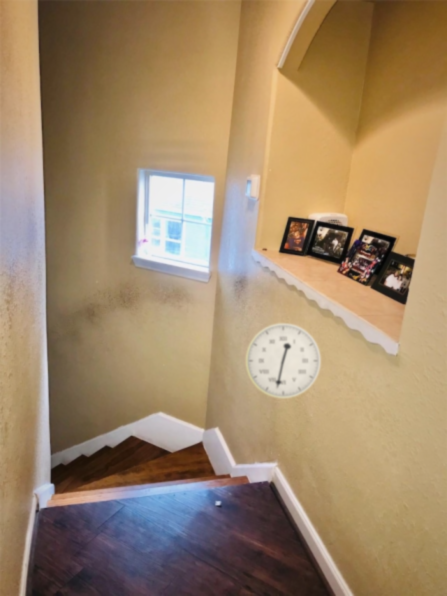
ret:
12:32
